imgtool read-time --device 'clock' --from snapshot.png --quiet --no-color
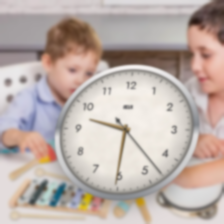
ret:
9:30:23
